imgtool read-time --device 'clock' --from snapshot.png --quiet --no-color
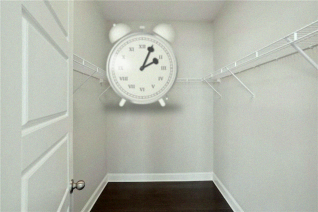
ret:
2:04
